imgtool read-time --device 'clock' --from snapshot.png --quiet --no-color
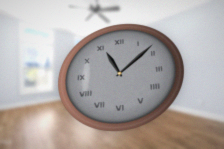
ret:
11:08
